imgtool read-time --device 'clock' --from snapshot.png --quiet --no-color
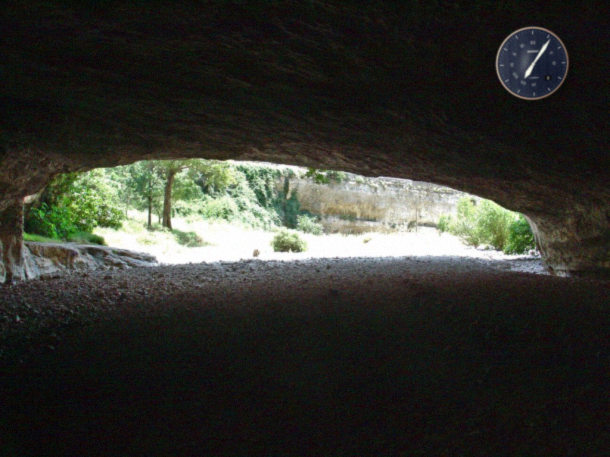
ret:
7:06
